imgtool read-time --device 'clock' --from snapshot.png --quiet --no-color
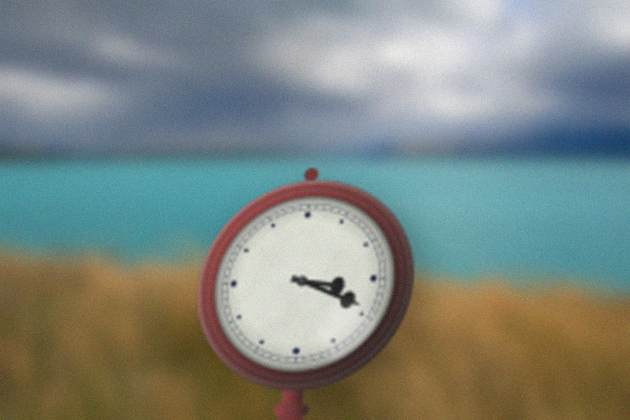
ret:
3:19
